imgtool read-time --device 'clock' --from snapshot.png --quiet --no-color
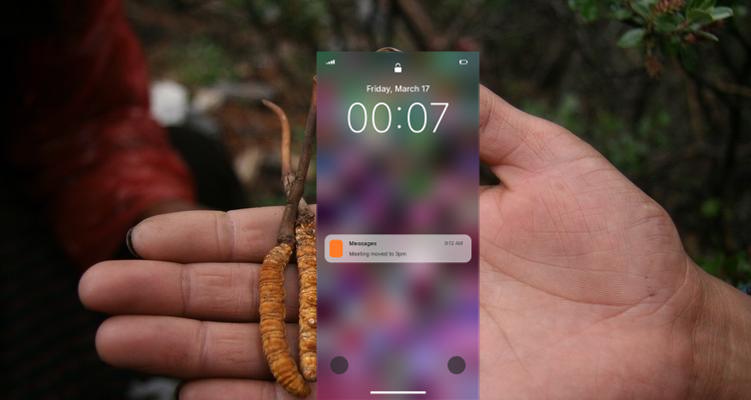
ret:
0:07
